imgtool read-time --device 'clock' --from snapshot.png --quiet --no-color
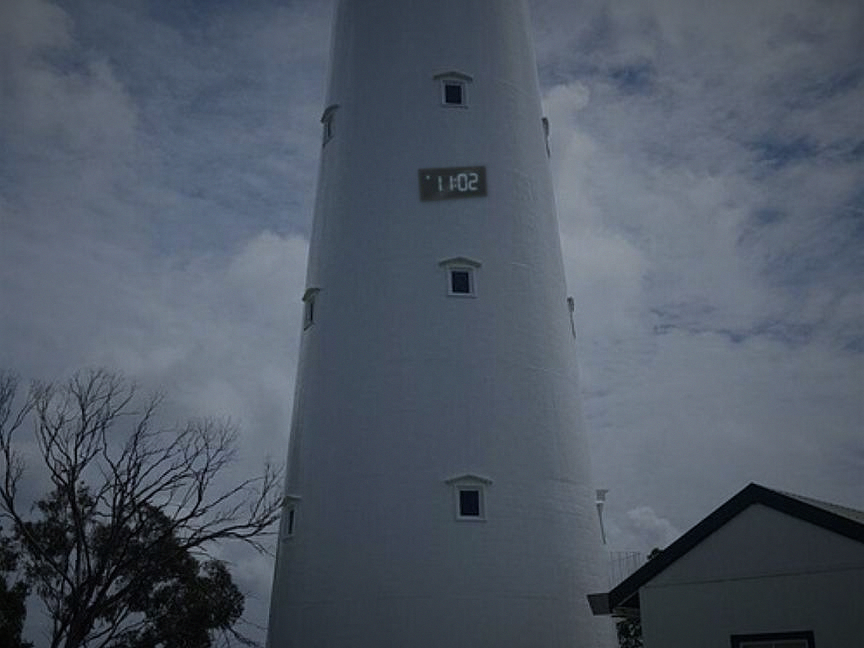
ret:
11:02
